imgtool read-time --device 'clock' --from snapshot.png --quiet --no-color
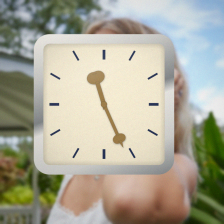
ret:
11:26
